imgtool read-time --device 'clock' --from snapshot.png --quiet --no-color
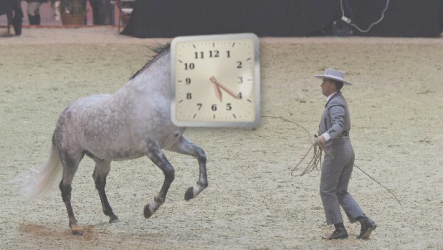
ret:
5:21
